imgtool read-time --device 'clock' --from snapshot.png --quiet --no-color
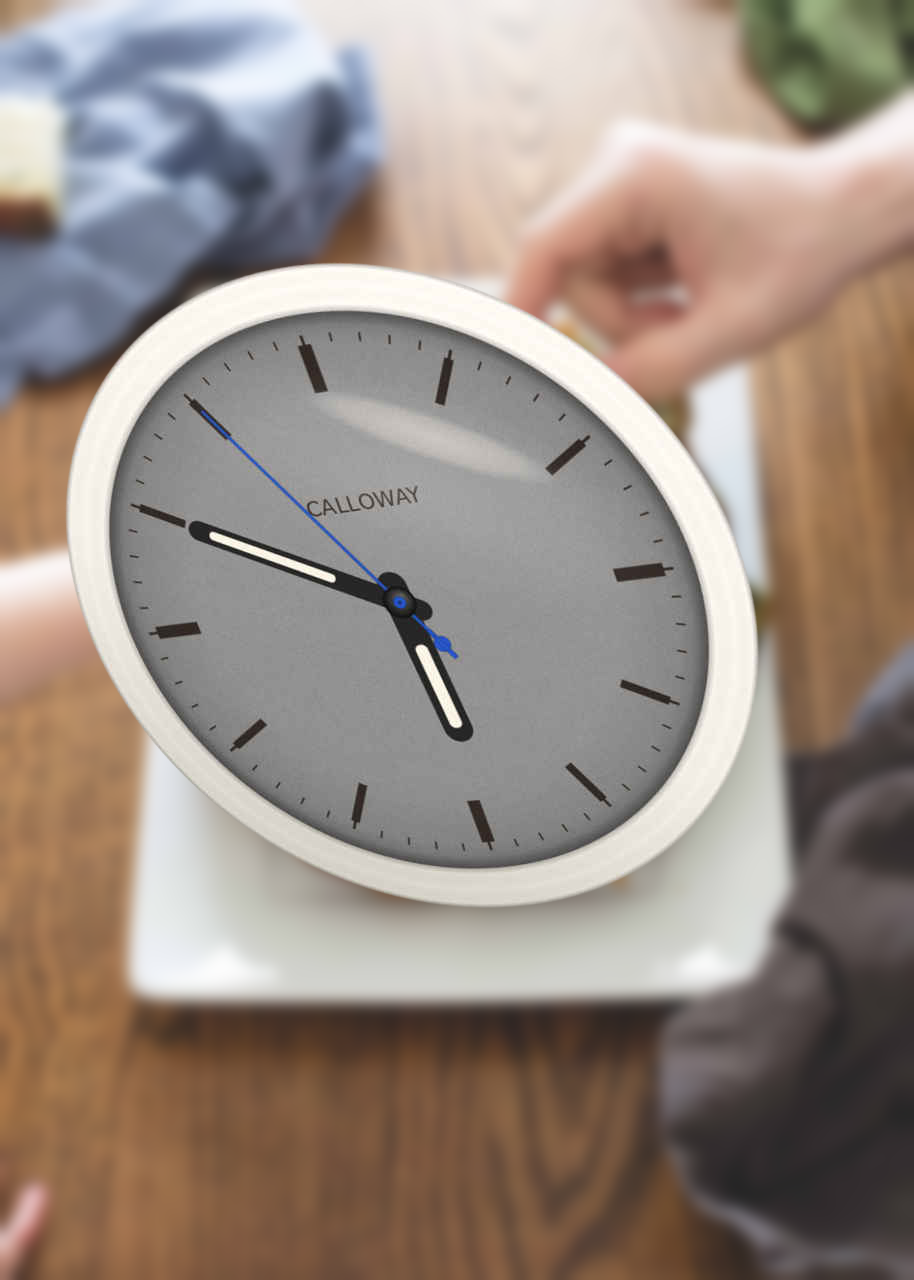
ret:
5:49:55
